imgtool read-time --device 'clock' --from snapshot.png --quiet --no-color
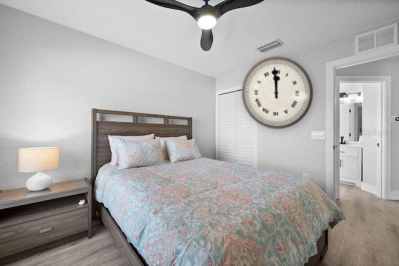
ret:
11:59
